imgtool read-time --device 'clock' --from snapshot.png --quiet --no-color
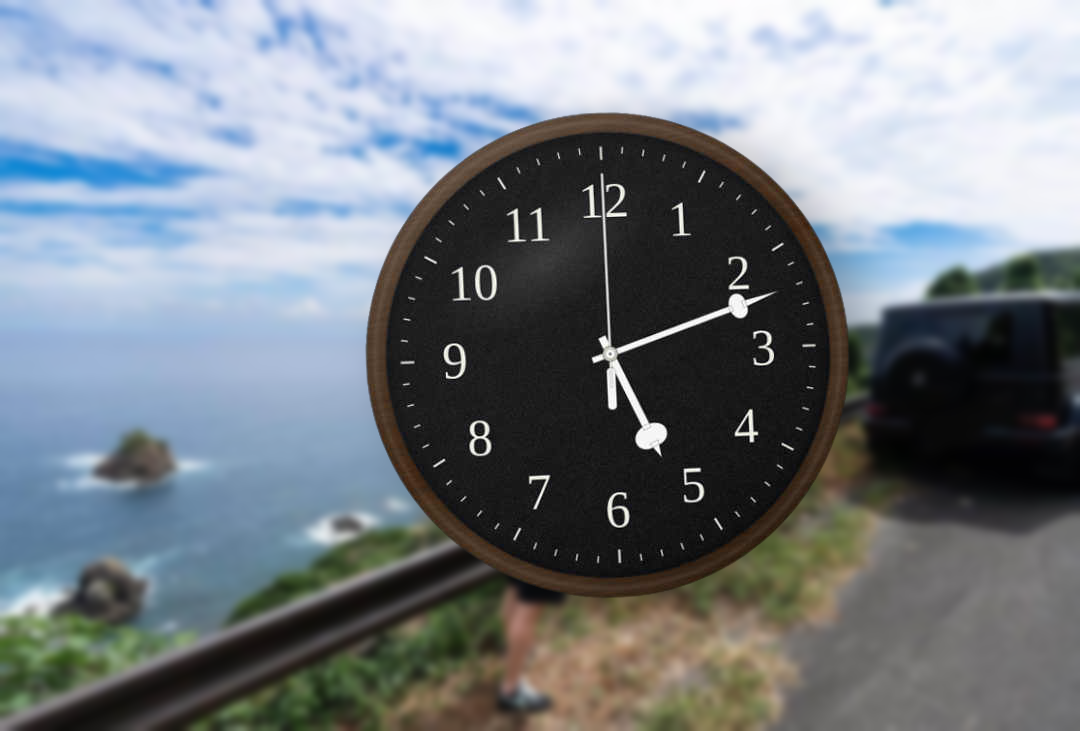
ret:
5:12:00
